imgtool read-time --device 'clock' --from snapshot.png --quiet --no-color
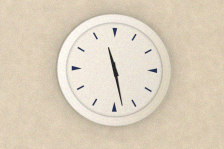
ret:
11:28
